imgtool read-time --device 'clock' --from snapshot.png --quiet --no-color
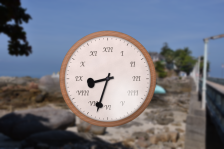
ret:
8:33
